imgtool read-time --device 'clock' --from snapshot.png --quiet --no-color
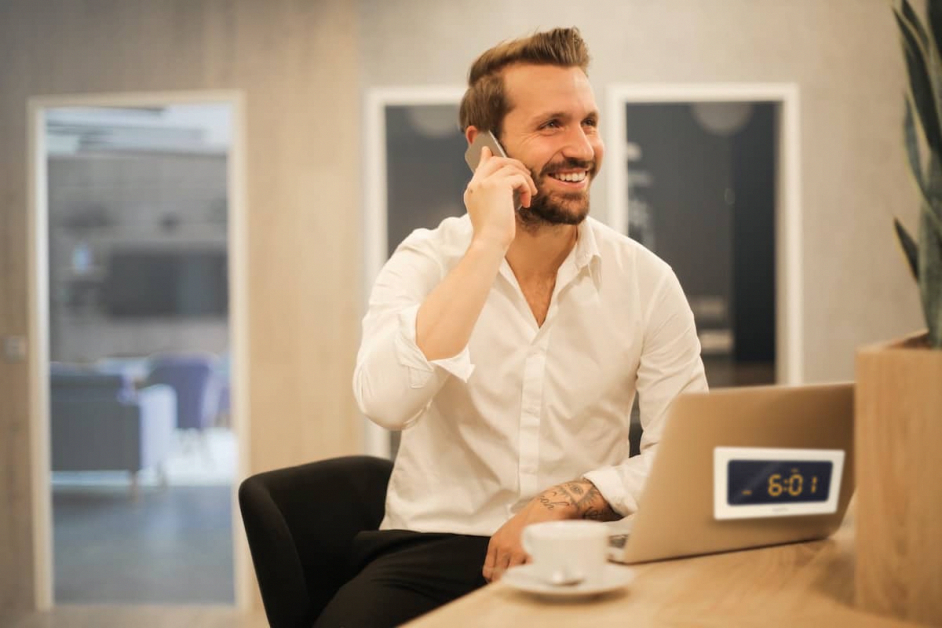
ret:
6:01
